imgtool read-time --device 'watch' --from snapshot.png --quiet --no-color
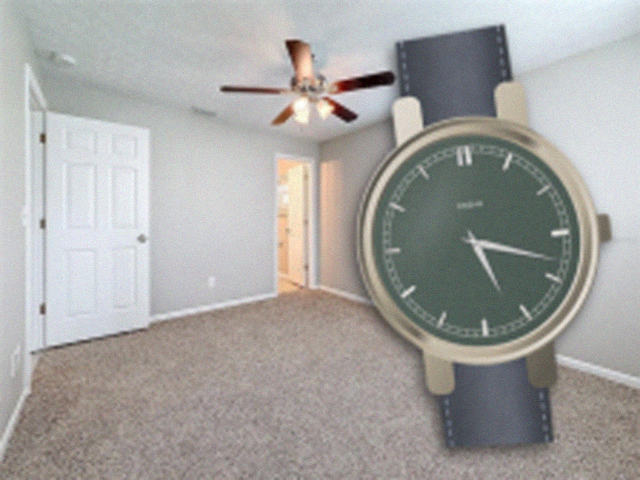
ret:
5:18
